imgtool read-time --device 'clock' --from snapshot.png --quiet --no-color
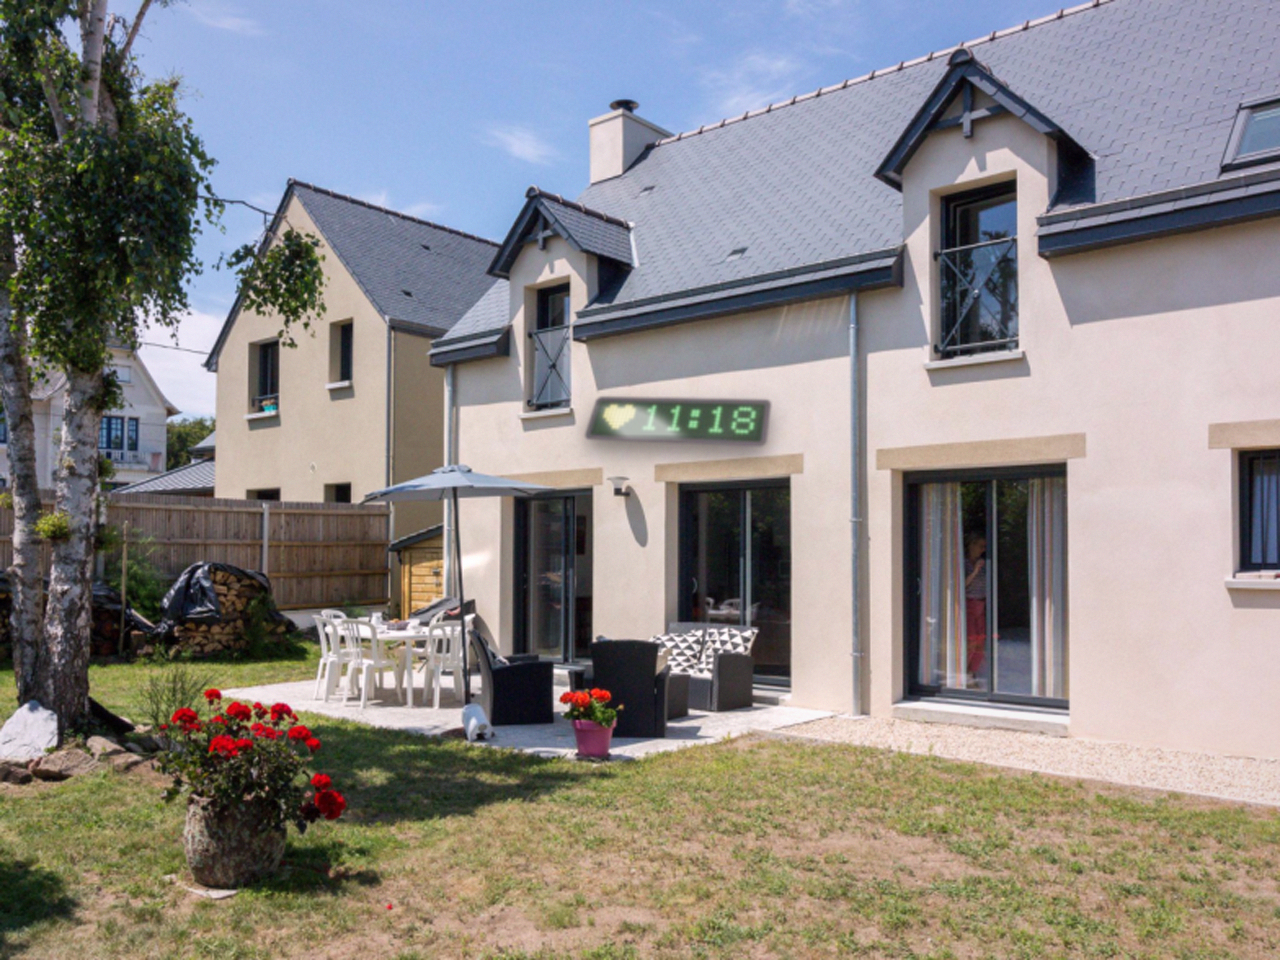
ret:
11:18
